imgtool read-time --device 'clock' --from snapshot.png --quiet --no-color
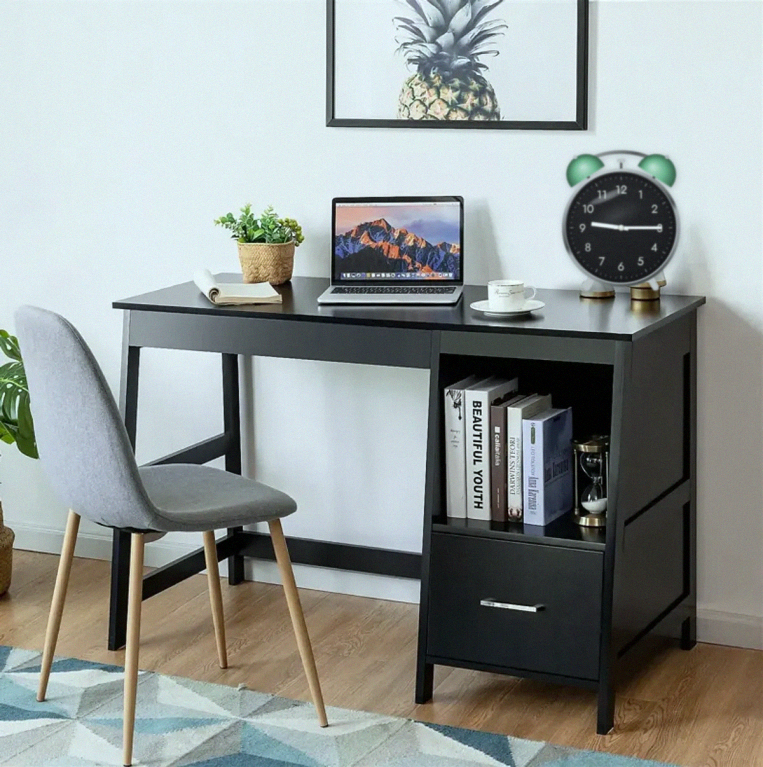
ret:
9:15
